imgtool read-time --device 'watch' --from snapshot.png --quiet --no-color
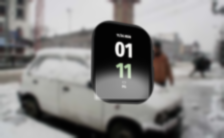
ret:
1:11
